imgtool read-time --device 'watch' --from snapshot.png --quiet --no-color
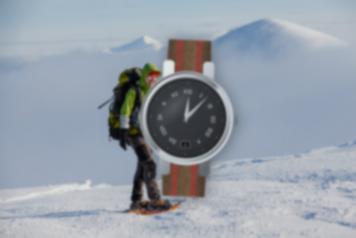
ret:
12:07
